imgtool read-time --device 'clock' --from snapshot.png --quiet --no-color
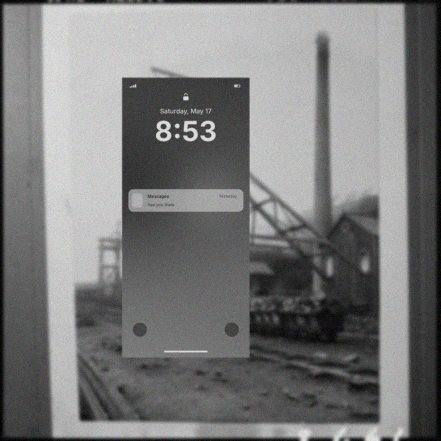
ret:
8:53
